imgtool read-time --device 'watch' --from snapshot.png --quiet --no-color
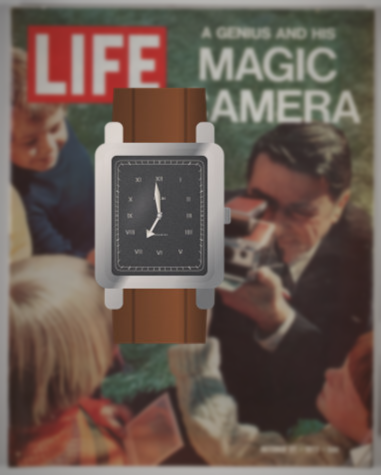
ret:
6:59
